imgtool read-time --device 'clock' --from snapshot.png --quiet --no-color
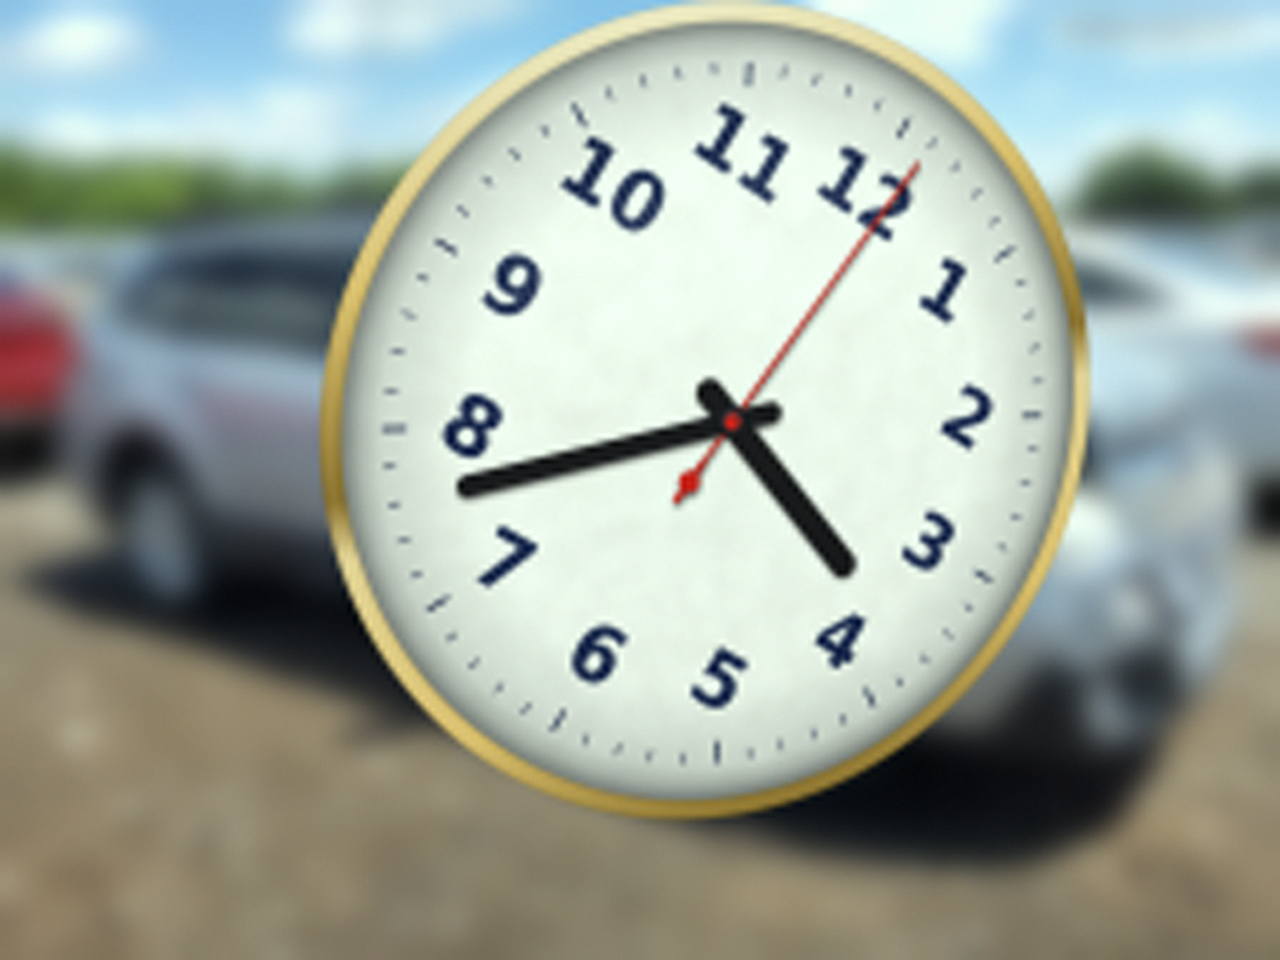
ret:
3:38:01
